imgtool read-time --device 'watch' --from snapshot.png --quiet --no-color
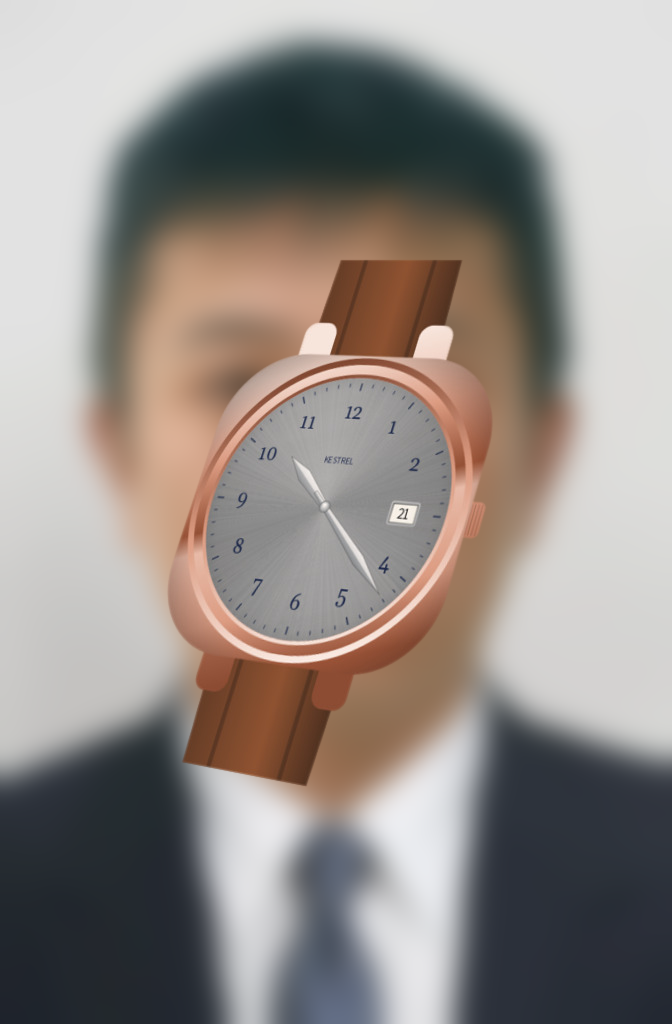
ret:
10:22
